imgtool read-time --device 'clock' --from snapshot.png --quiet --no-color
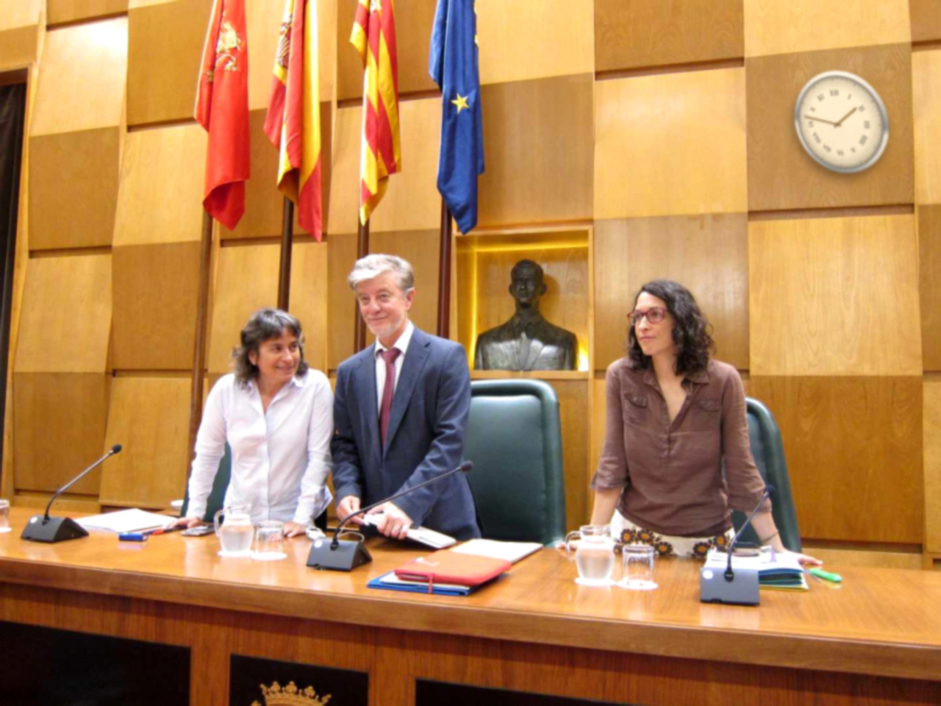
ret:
1:47
